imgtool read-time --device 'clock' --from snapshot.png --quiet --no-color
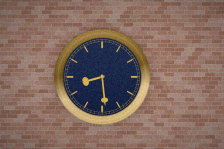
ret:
8:29
